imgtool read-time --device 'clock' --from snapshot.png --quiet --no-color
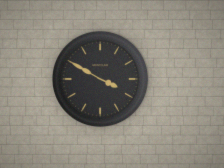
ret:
3:50
